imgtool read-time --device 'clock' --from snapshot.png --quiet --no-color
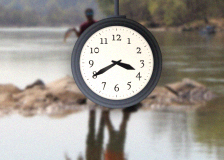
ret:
3:40
